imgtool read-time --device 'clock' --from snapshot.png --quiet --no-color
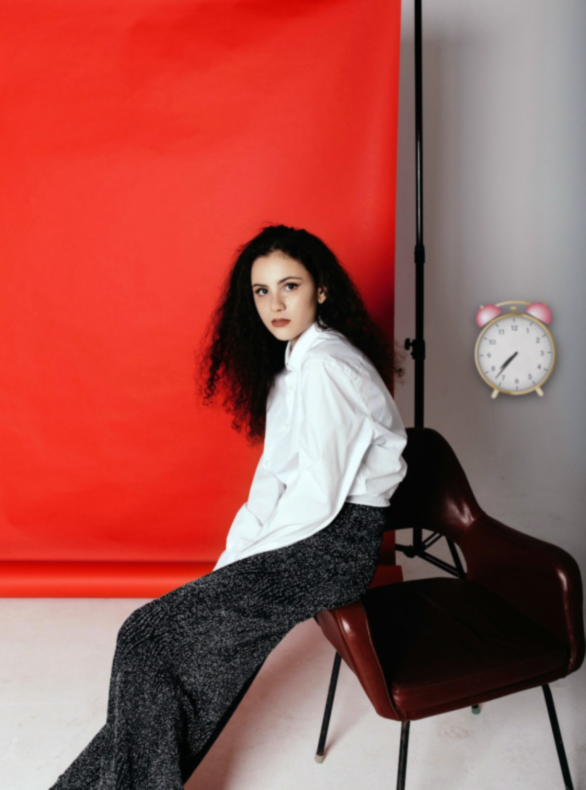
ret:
7:37
